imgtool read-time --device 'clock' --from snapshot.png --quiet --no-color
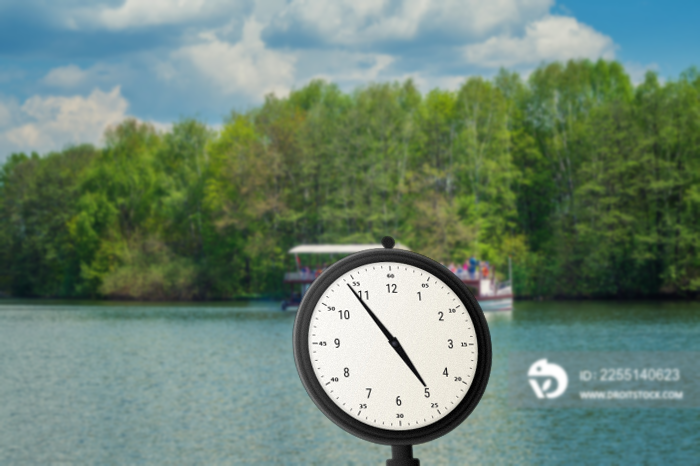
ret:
4:54
